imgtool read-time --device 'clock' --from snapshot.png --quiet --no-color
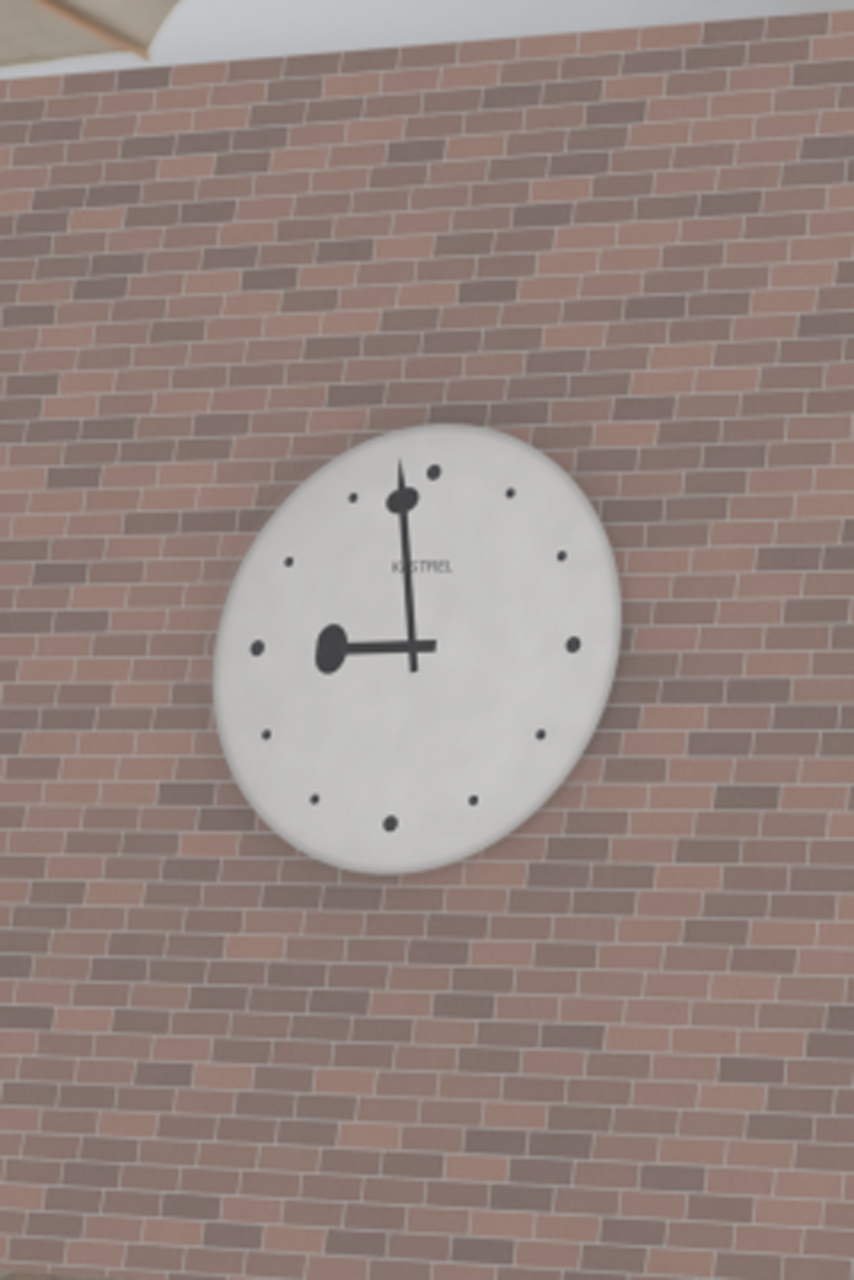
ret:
8:58
